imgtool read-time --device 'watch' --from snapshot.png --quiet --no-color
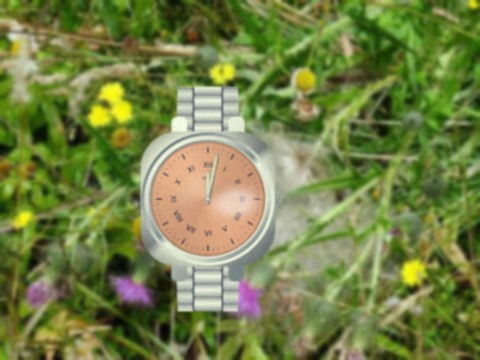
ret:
12:02
